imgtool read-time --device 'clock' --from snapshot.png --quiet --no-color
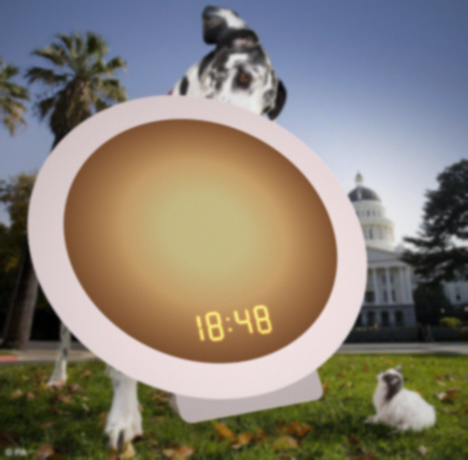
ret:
18:48
